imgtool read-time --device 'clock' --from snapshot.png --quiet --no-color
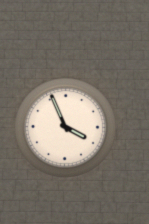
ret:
3:56
